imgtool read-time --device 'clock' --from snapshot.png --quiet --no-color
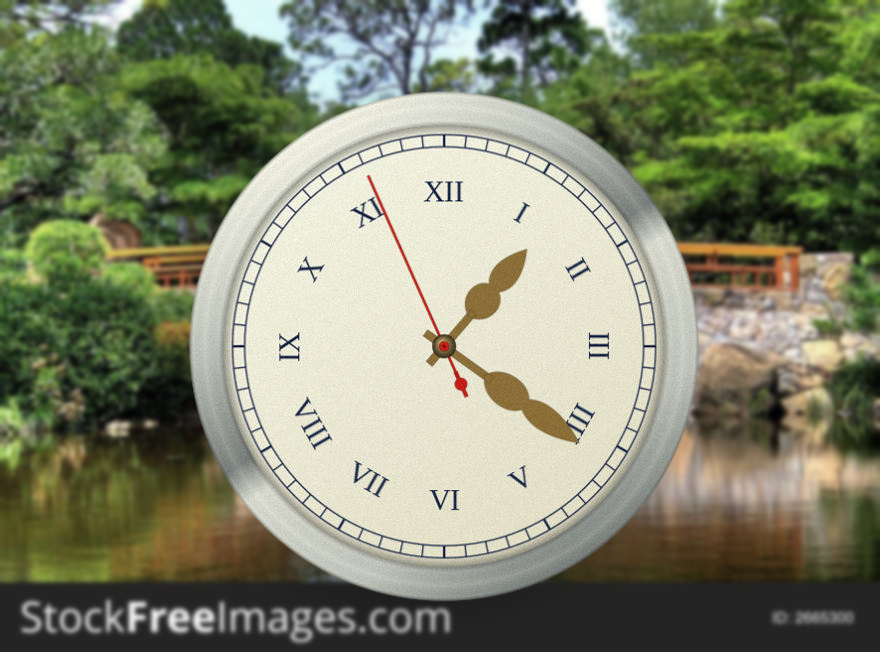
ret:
1:20:56
